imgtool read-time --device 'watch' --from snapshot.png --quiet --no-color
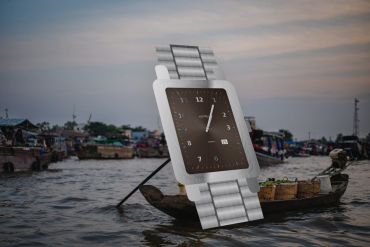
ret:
1:05
